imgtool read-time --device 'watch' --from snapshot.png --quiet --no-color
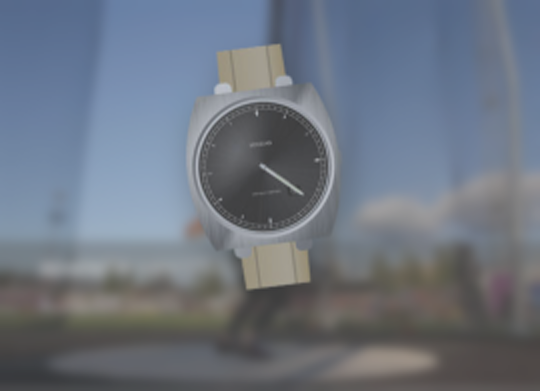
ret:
4:22
